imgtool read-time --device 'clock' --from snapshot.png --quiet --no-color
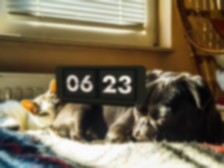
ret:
6:23
